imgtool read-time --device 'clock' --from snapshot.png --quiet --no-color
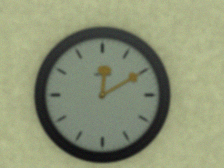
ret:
12:10
